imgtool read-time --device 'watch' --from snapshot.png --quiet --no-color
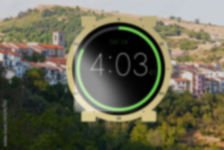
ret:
4:03
